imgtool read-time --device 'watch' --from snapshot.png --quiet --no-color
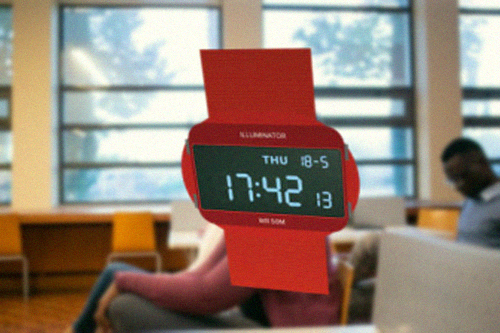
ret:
17:42:13
